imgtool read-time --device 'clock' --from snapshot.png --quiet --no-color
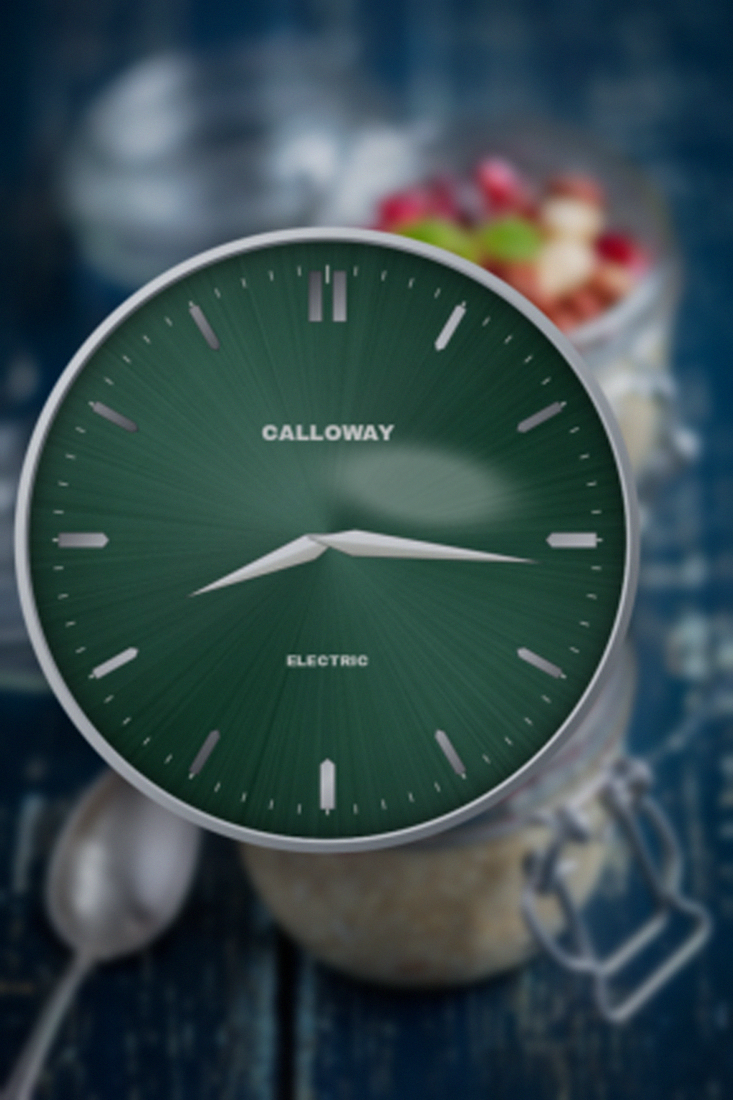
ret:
8:16
